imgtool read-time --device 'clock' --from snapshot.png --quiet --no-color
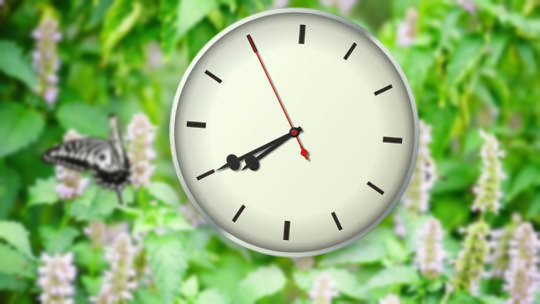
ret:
7:39:55
